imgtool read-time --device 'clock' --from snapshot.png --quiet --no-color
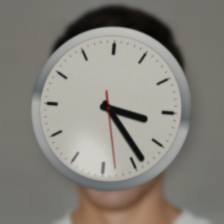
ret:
3:23:28
